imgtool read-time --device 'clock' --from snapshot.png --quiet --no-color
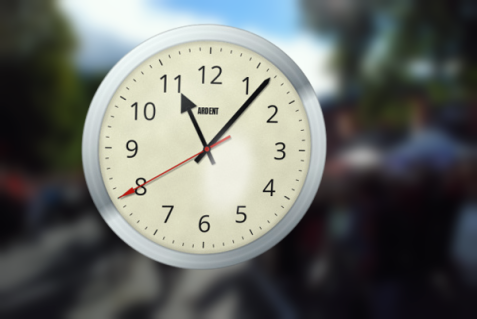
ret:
11:06:40
